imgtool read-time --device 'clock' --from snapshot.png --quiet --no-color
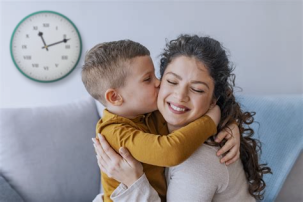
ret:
11:12
